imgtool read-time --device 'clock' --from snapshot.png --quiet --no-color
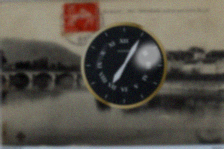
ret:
7:05
